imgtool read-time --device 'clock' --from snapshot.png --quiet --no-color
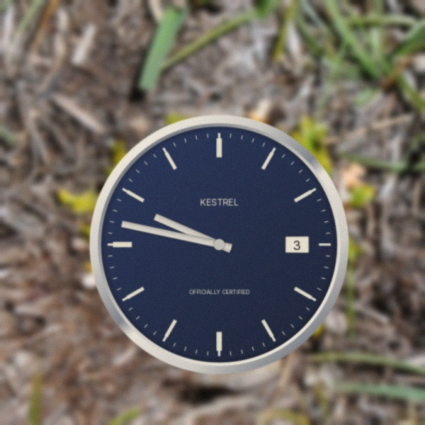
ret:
9:47
